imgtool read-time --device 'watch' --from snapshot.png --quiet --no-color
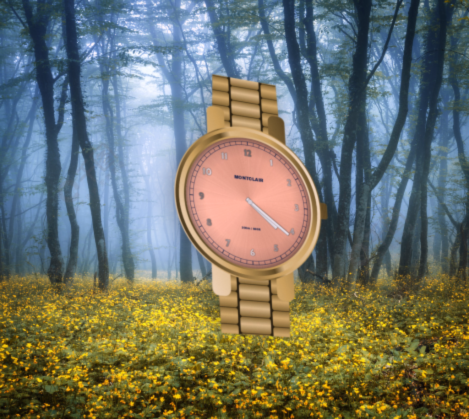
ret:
4:21
